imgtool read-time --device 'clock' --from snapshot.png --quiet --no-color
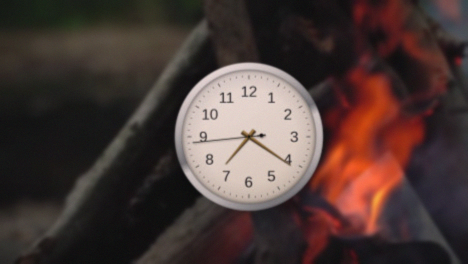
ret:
7:20:44
